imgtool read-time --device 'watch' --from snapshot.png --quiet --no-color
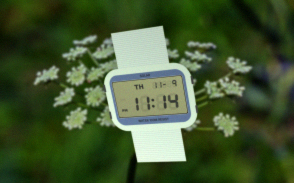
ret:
11:14
